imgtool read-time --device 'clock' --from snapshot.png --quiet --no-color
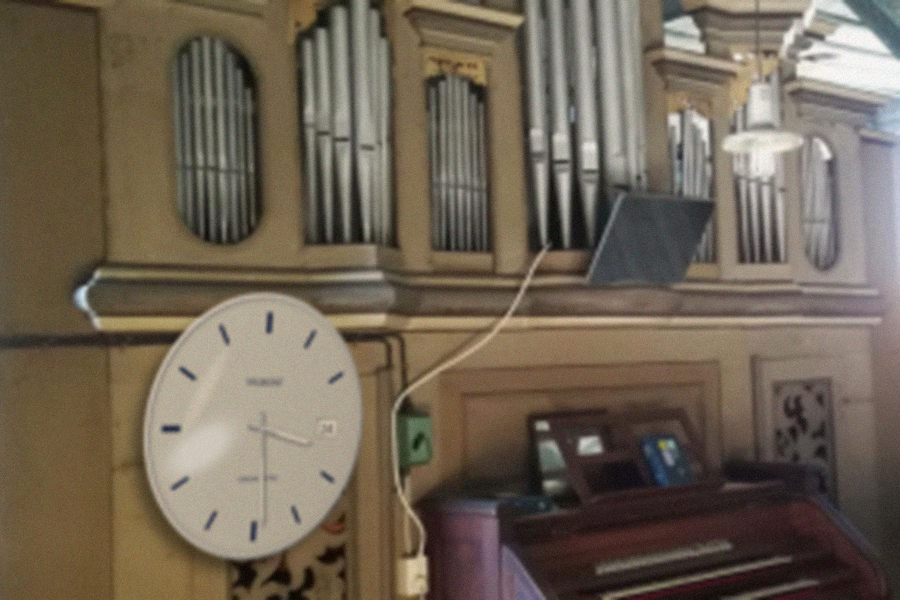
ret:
3:29
